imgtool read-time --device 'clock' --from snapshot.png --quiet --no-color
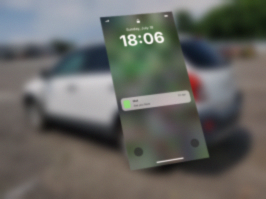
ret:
18:06
